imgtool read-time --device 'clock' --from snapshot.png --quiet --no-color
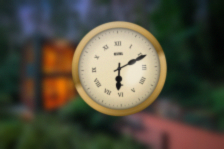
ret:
6:11
